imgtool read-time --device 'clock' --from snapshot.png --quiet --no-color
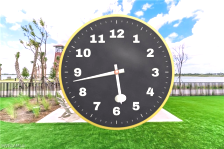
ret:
5:43
